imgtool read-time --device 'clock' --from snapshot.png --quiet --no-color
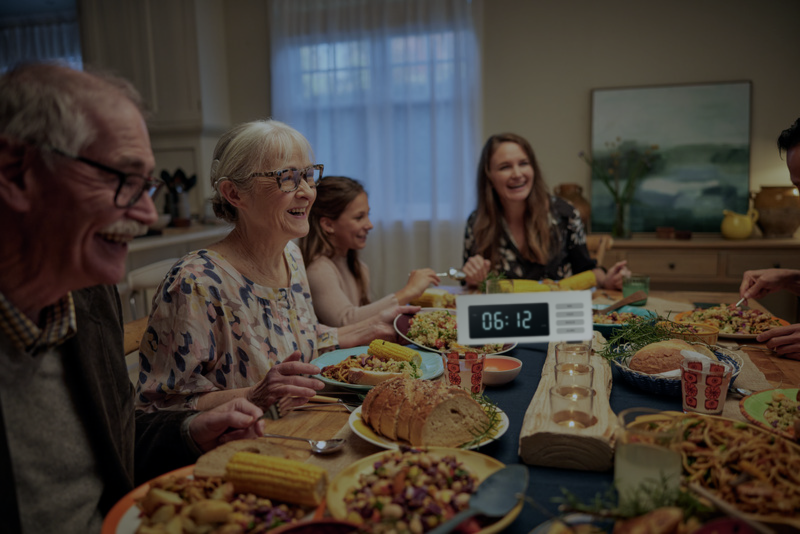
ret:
6:12
